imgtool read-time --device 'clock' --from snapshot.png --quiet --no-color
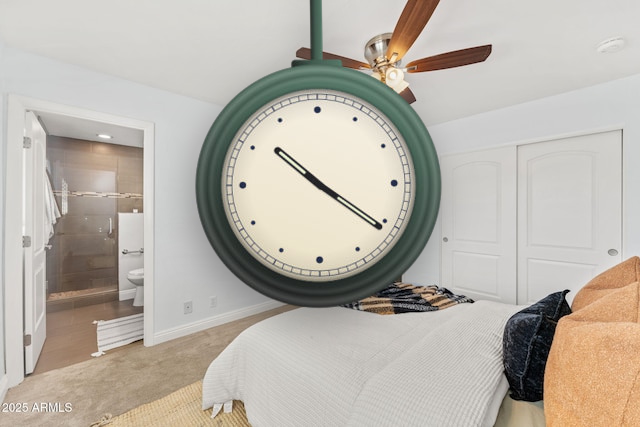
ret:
10:21
